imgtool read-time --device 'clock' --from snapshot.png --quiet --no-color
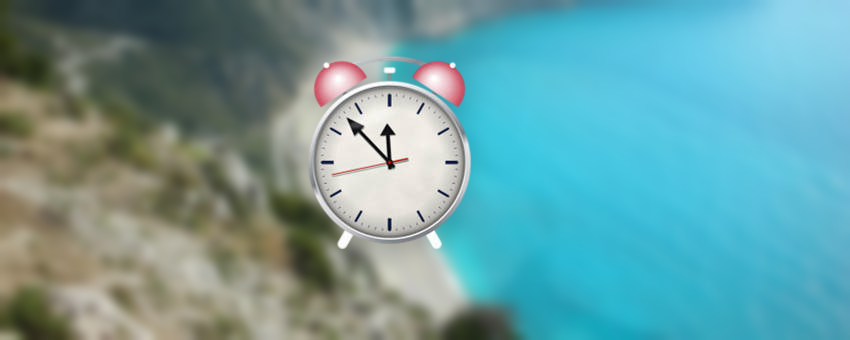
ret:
11:52:43
